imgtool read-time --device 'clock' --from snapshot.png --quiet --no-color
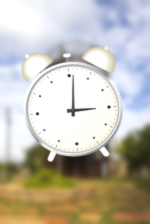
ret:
3:01
